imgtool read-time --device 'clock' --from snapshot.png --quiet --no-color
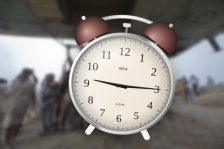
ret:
9:15
